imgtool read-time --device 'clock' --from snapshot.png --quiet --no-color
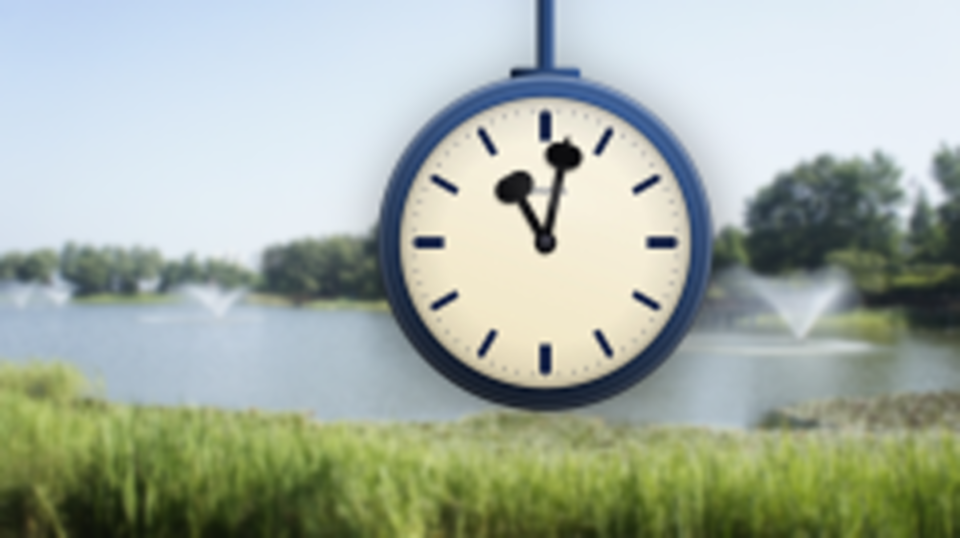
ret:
11:02
